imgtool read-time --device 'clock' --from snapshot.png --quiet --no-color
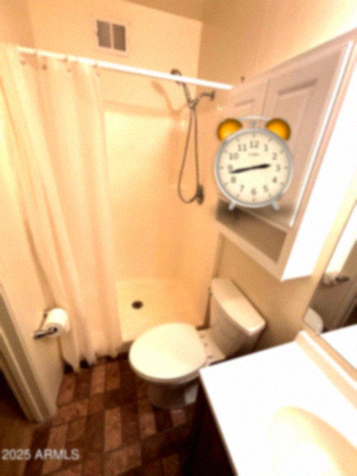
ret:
2:43
